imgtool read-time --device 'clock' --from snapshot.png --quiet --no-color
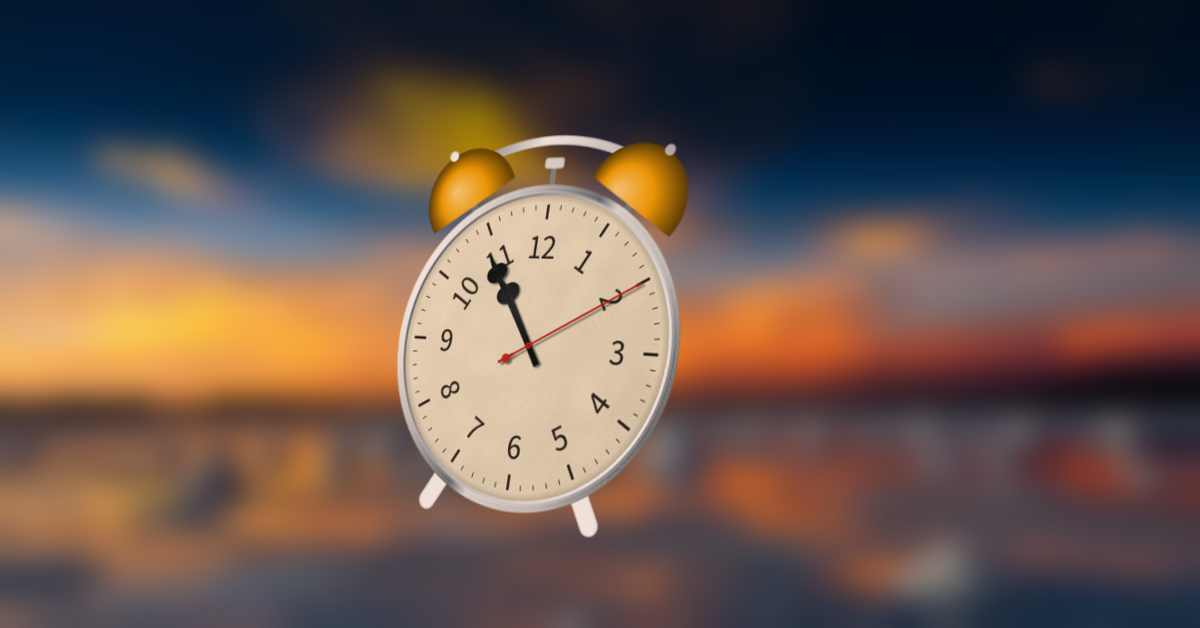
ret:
10:54:10
